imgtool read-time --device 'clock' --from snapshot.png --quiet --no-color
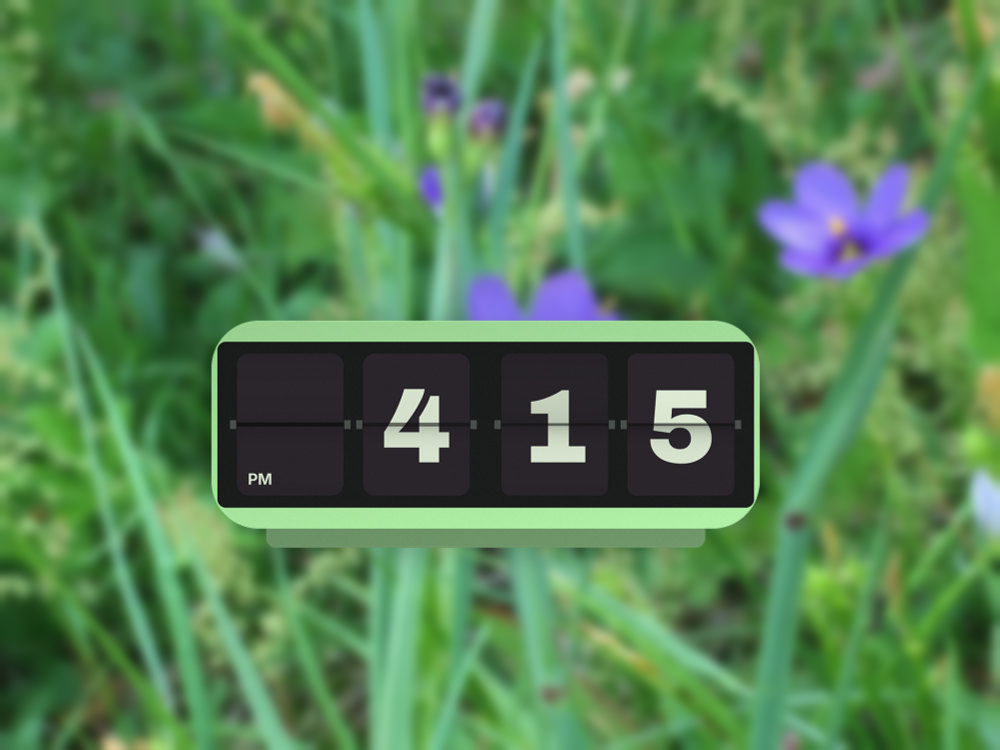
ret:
4:15
